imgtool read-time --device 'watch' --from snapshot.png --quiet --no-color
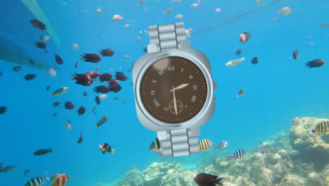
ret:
2:30
